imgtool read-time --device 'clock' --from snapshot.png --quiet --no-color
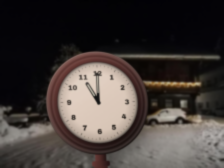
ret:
11:00
